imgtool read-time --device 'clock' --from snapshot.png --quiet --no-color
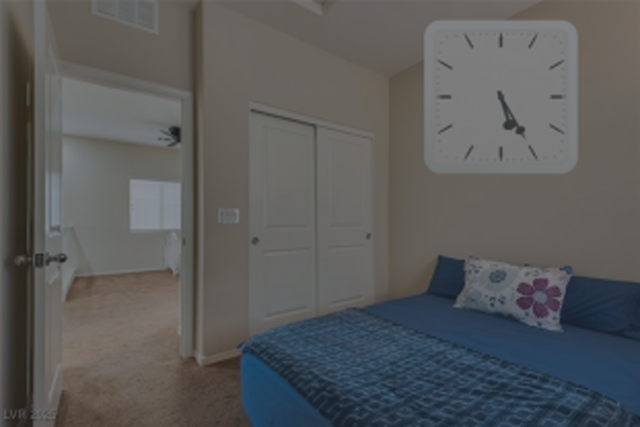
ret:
5:25
